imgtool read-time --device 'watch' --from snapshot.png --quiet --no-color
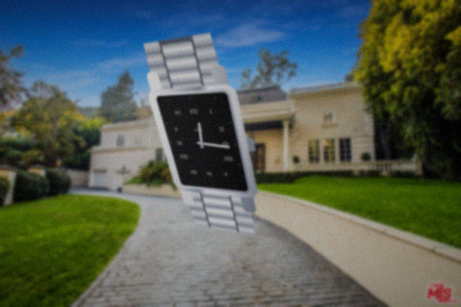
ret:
12:16
